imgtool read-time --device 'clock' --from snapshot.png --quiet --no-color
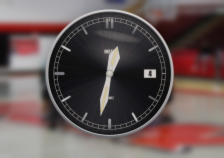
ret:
12:32
